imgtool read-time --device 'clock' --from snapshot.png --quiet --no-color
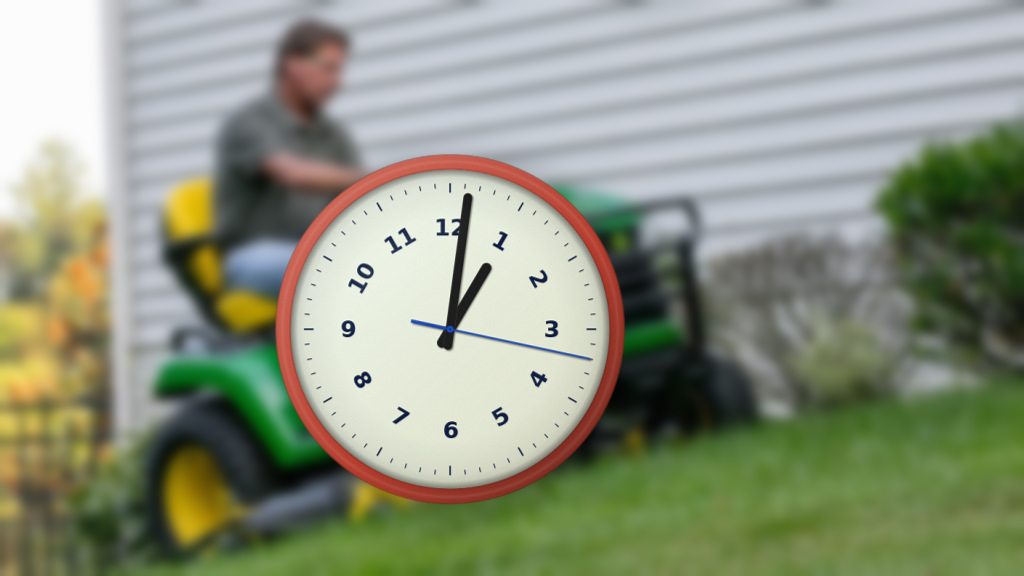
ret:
1:01:17
